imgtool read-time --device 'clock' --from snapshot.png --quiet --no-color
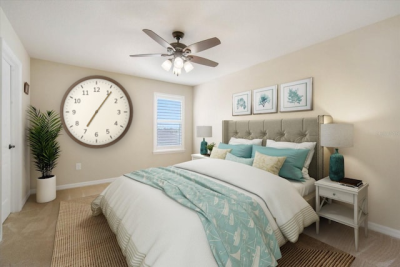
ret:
7:06
